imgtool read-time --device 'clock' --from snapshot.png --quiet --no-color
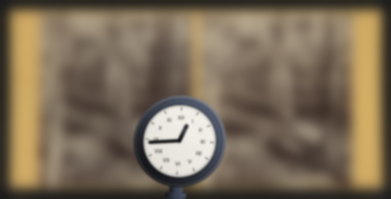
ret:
12:44
